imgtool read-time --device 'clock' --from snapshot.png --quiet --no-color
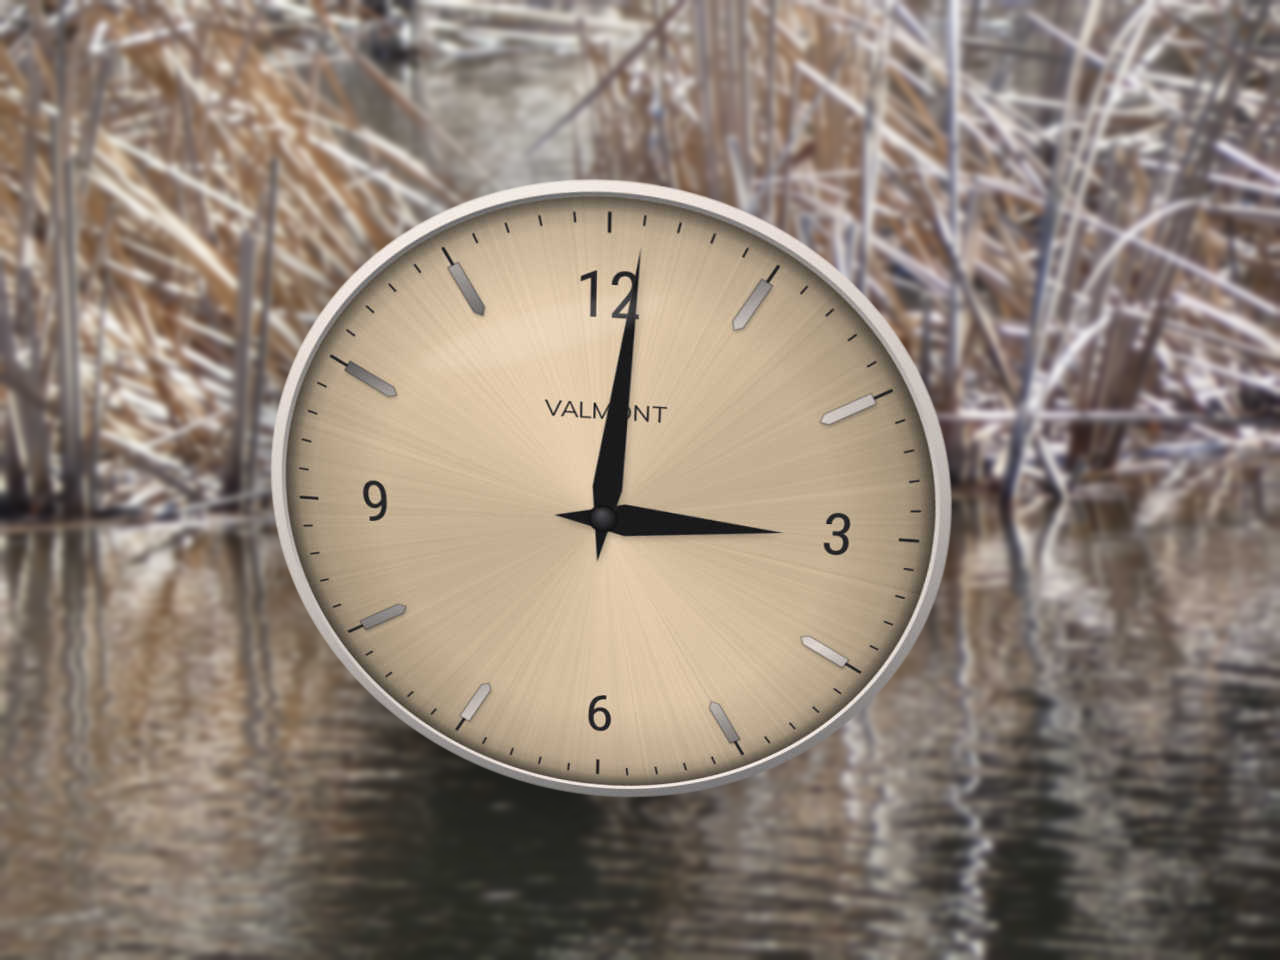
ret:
3:01
